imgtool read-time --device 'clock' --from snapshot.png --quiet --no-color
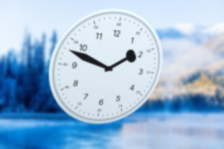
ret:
1:48
